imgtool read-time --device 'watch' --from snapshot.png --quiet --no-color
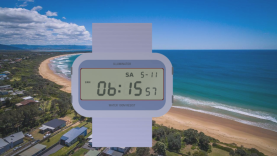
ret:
6:15:57
